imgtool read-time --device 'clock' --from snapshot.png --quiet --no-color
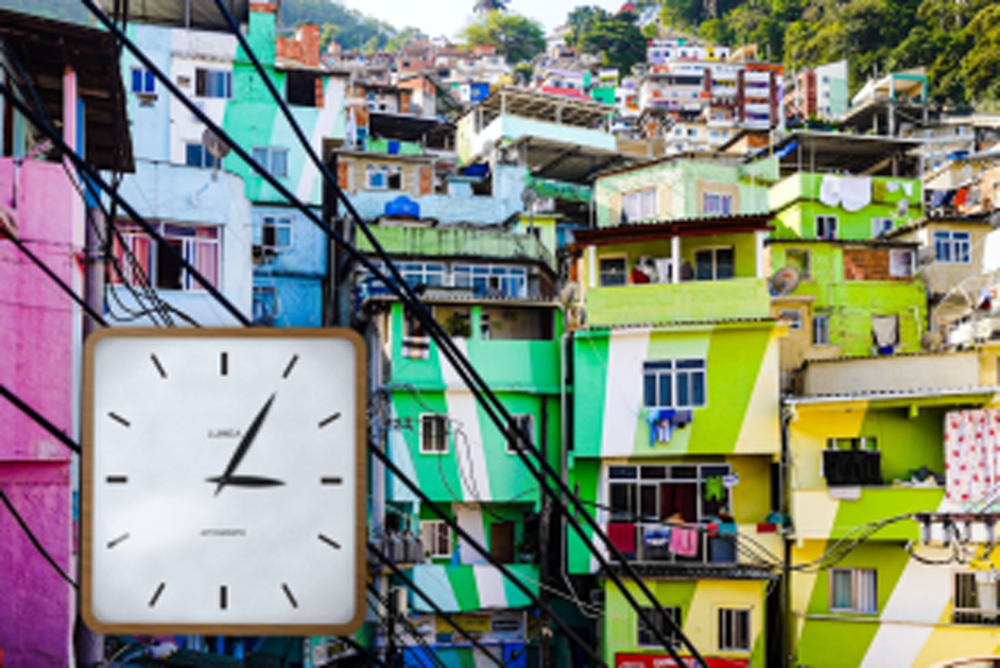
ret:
3:05
